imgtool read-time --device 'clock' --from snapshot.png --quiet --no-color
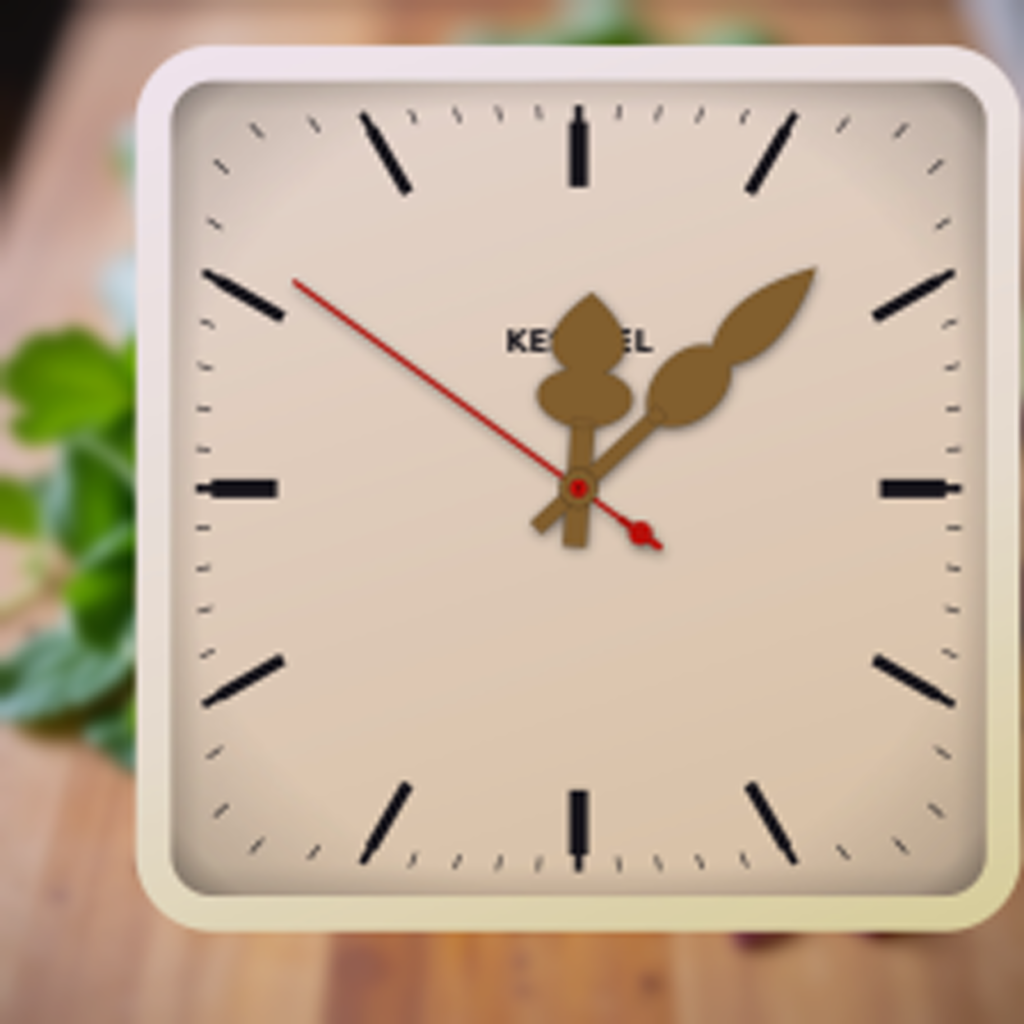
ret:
12:07:51
